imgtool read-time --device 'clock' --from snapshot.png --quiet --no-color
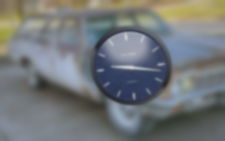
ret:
9:17
